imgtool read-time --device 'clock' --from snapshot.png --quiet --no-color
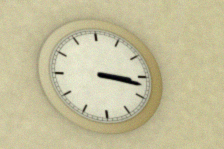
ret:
3:17
